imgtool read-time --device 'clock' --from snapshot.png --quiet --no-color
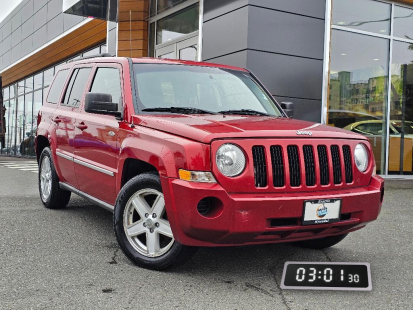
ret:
3:01:30
